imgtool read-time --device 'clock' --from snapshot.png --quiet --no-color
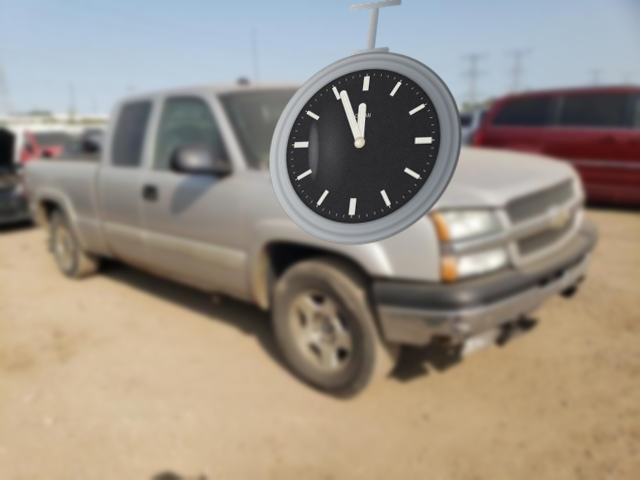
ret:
11:56
